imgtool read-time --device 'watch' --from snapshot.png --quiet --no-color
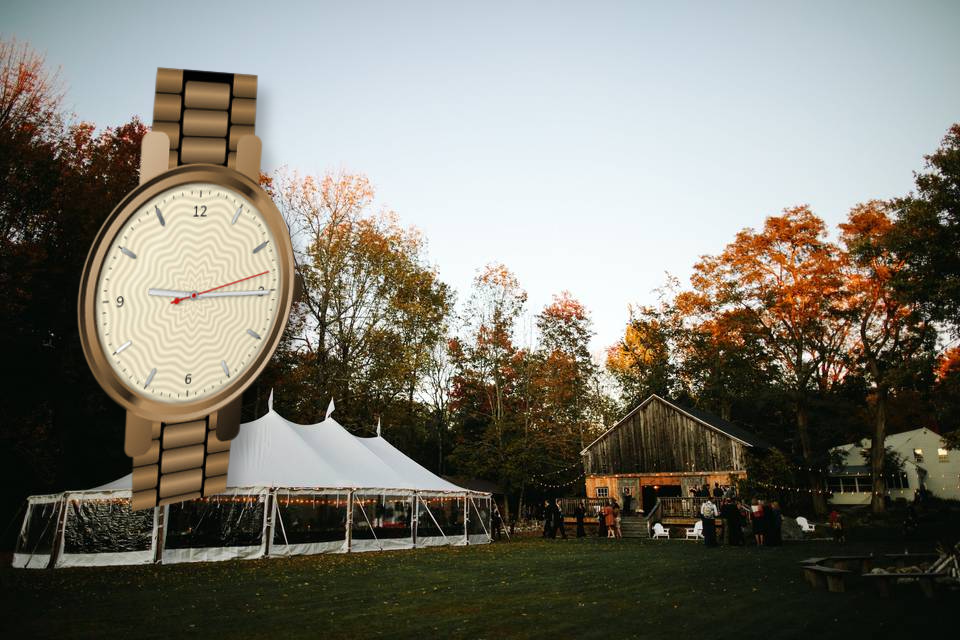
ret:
9:15:13
